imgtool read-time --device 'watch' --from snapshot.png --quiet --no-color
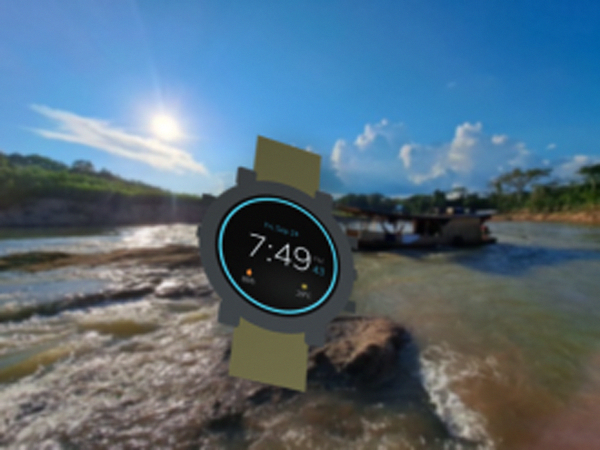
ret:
7:49
